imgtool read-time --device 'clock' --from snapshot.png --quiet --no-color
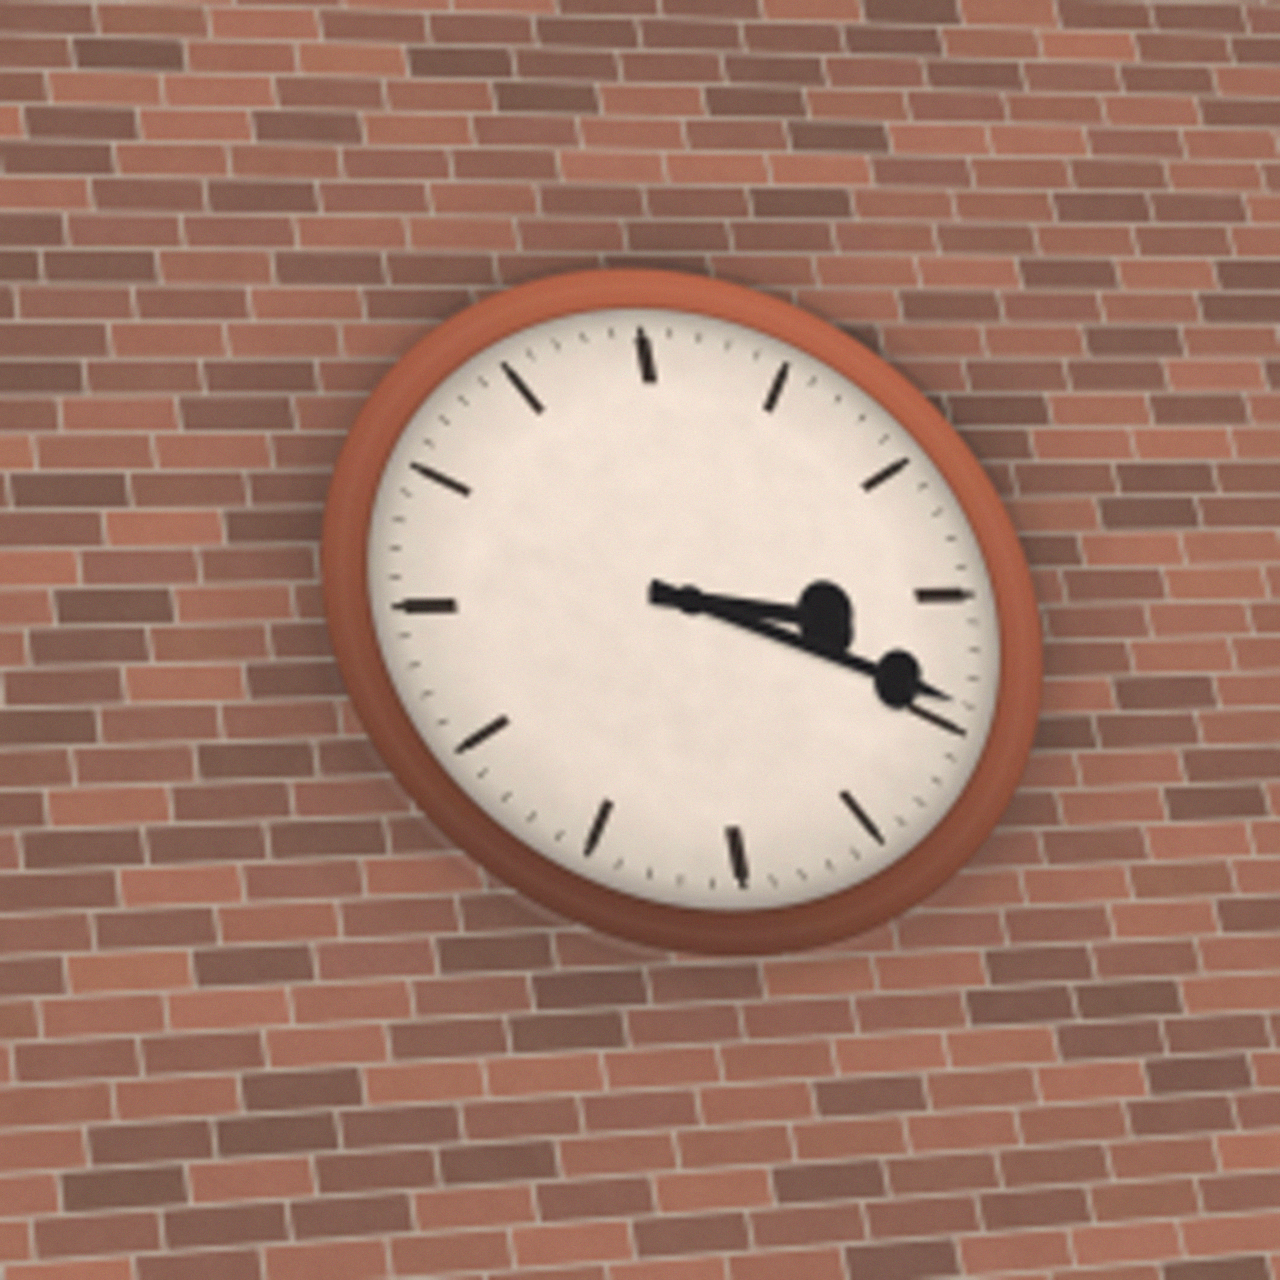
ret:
3:19
